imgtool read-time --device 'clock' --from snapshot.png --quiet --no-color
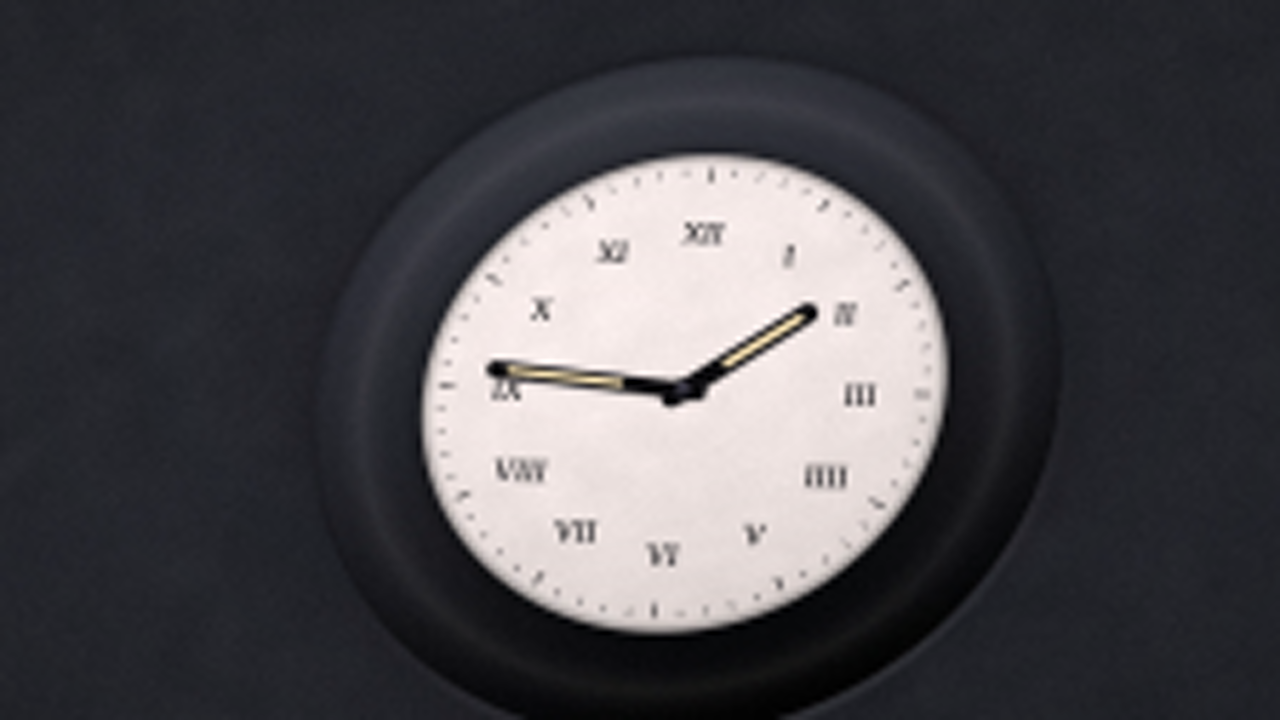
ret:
1:46
